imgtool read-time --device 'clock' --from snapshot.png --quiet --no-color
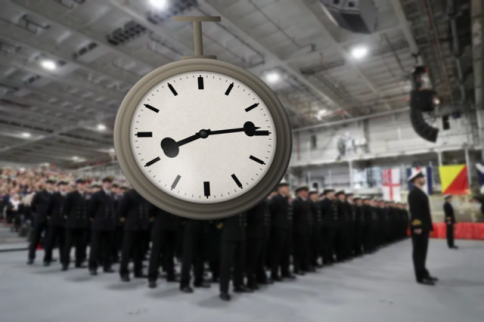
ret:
8:14
